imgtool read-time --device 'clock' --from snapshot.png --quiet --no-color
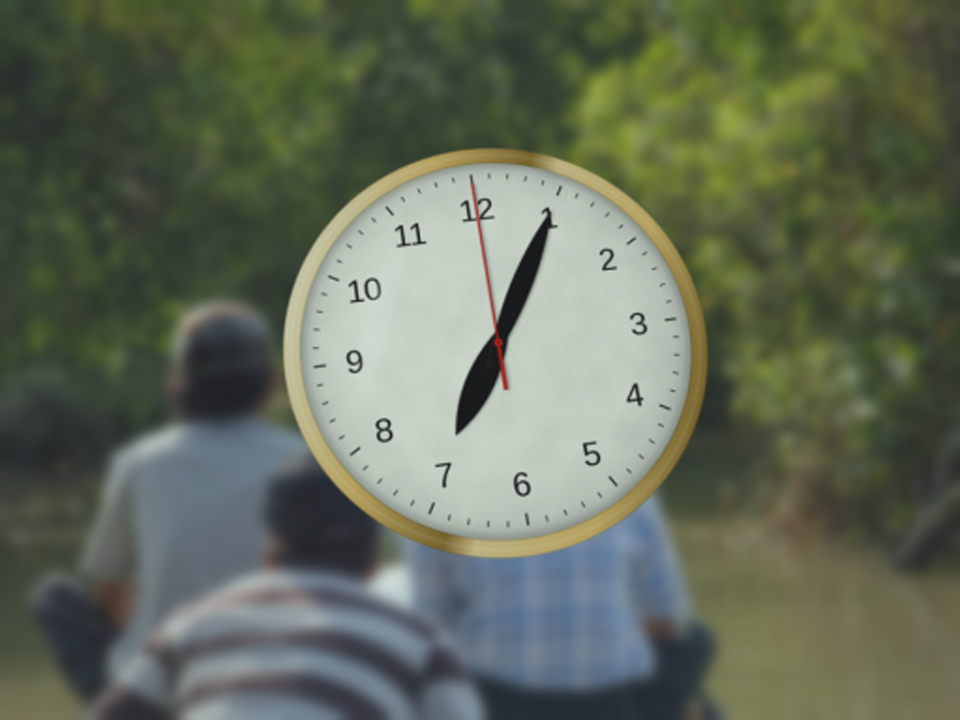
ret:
7:05:00
